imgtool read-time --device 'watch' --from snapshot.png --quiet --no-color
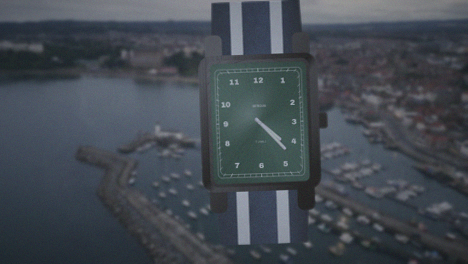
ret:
4:23
